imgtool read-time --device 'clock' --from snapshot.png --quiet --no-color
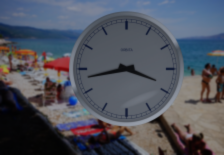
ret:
3:43
